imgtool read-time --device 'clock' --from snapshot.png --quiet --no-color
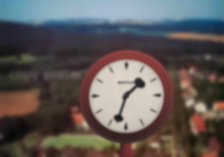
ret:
1:33
